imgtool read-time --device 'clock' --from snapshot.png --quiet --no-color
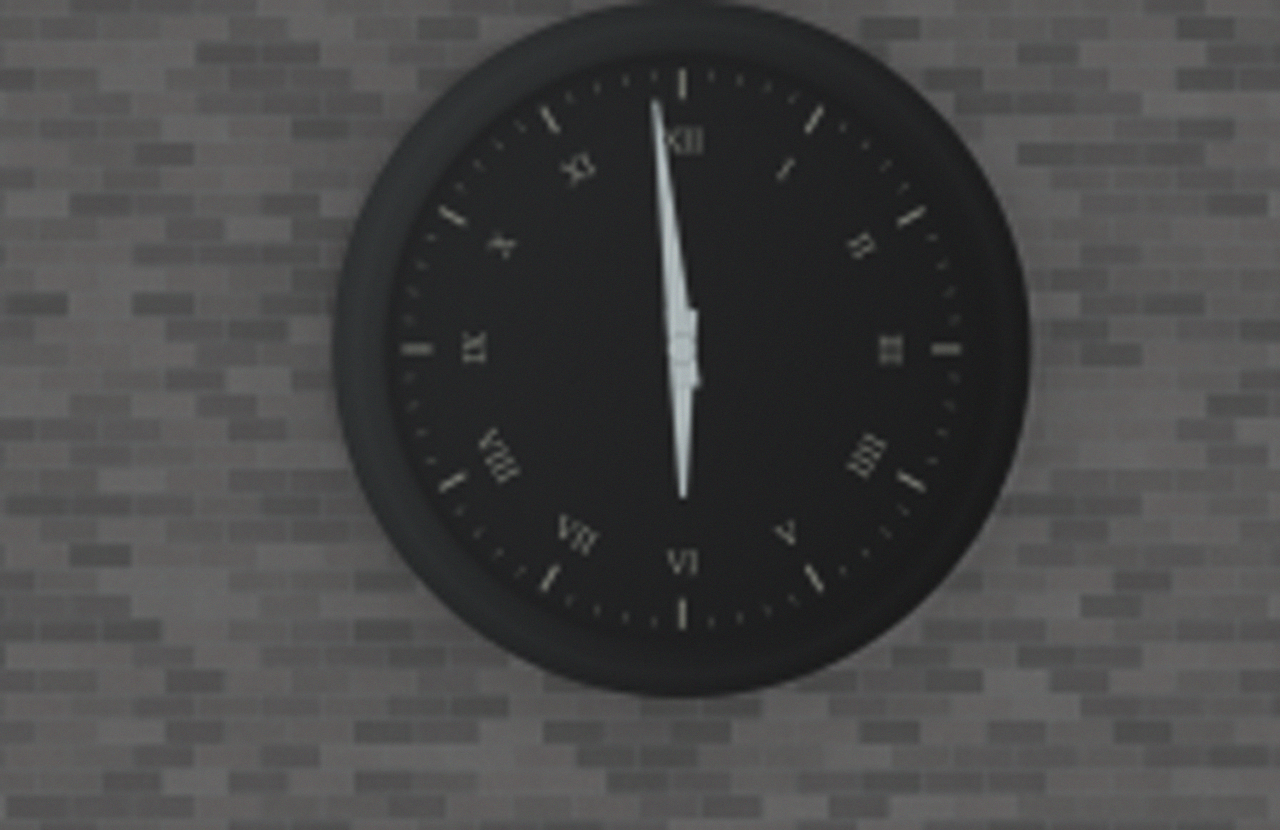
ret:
5:59
